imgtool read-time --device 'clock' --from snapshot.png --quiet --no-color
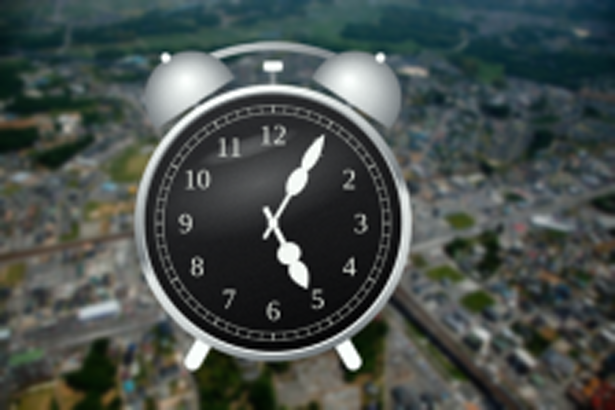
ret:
5:05
